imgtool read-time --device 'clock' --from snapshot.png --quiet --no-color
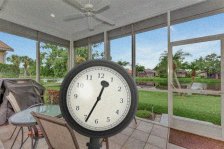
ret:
12:34
